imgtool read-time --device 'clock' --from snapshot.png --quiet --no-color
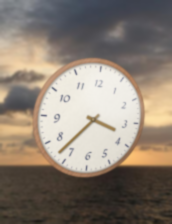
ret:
3:37
